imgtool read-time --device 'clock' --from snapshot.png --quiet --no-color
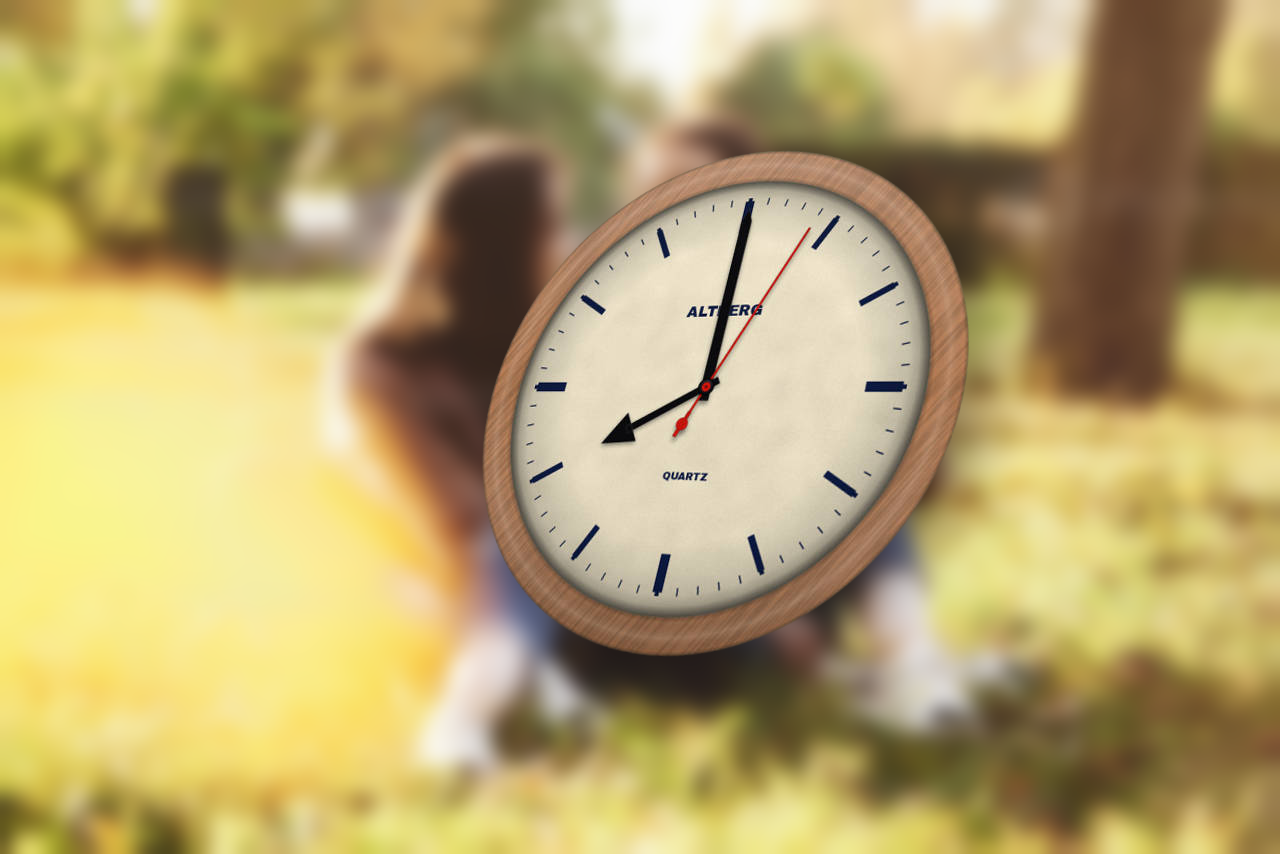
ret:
8:00:04
